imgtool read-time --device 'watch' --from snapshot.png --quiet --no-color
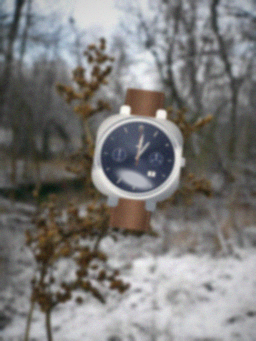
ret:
1:01
